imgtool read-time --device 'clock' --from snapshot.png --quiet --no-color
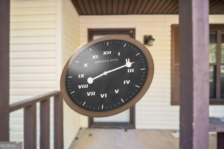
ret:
8:12
